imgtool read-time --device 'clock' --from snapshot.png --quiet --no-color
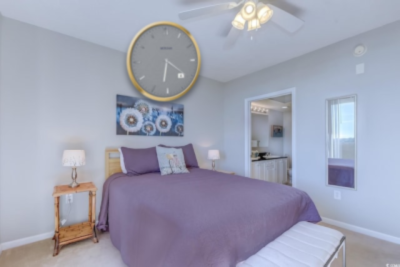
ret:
6:21
